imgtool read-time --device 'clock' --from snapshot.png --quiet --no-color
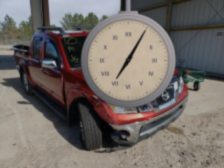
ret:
7:05
